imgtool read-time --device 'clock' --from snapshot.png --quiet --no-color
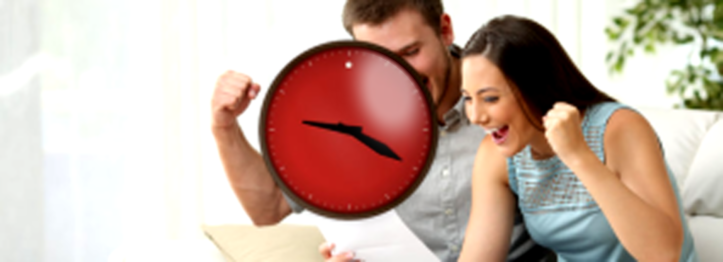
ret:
9:20
